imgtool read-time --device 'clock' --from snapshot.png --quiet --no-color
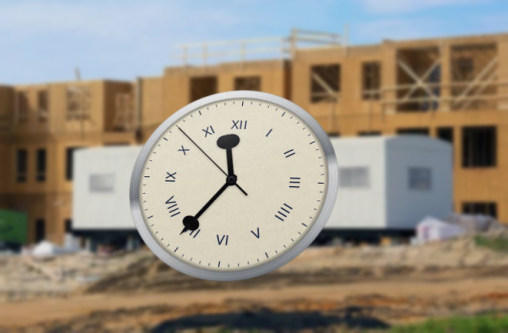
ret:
11:35:52
